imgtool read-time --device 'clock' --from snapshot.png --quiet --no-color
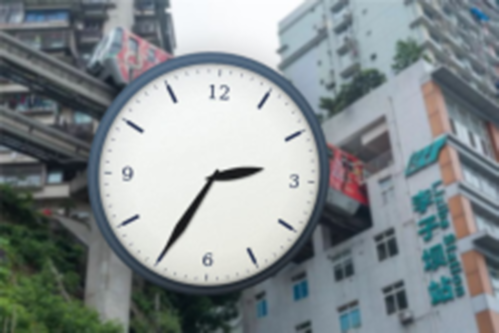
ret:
2:35
